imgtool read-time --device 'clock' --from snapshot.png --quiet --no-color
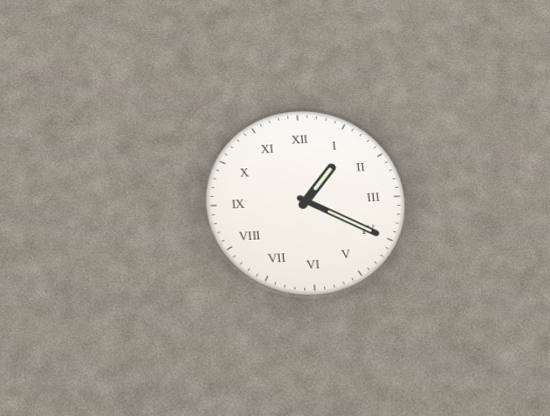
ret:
1:20
